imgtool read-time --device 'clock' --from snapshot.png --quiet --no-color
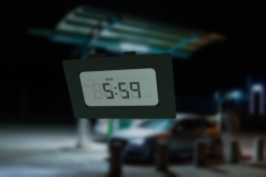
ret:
5:59
